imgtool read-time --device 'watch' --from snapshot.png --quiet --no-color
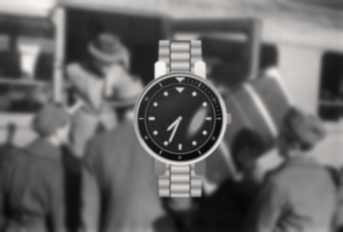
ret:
7:34
